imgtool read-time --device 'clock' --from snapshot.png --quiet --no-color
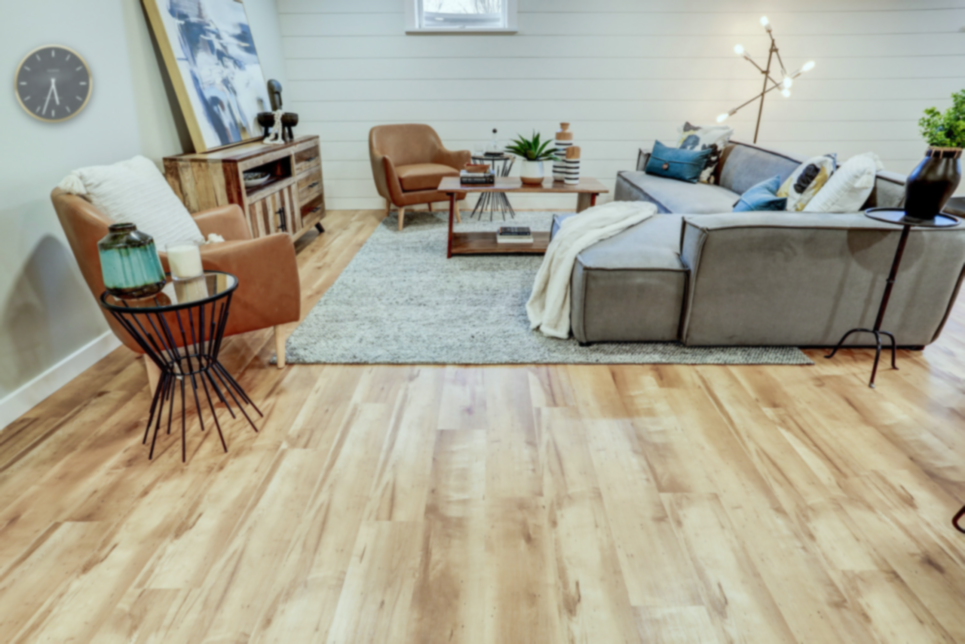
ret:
5:33
